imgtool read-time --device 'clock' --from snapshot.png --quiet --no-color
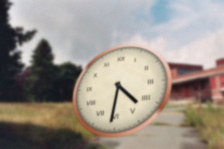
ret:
4:31
